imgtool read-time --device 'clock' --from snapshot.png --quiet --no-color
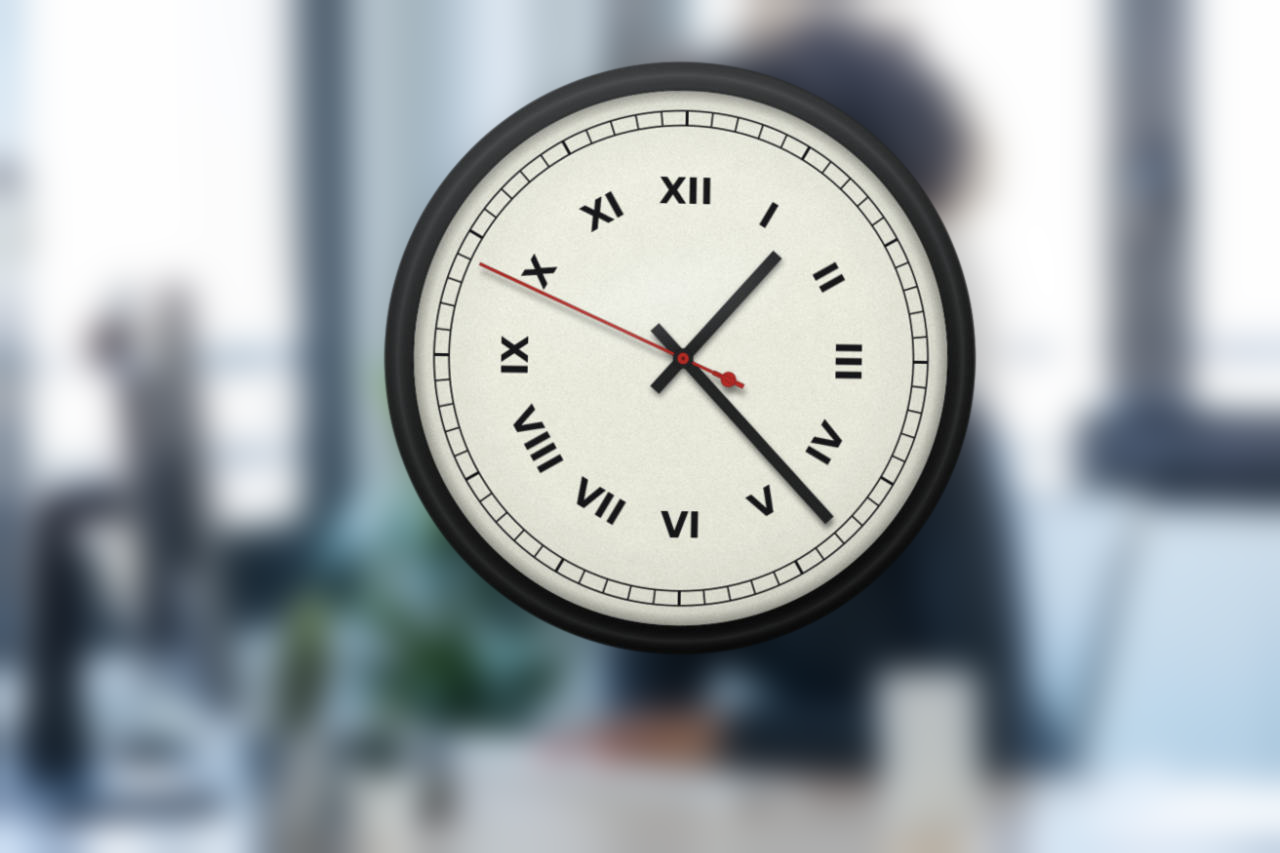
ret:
1:22:49
